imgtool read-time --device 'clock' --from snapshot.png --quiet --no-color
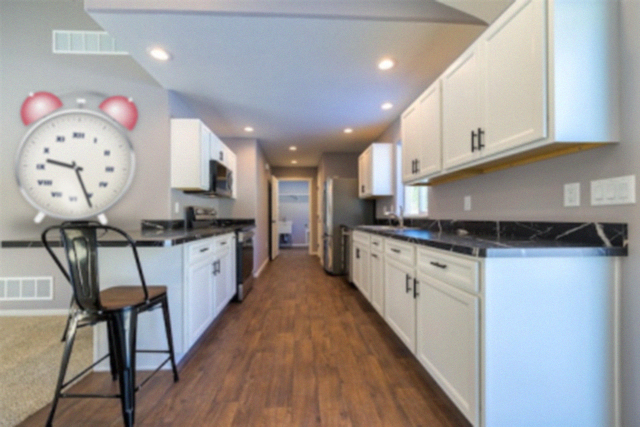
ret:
9:26
